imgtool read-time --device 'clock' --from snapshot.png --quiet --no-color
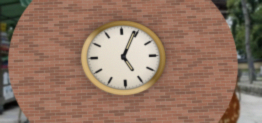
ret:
5:04
